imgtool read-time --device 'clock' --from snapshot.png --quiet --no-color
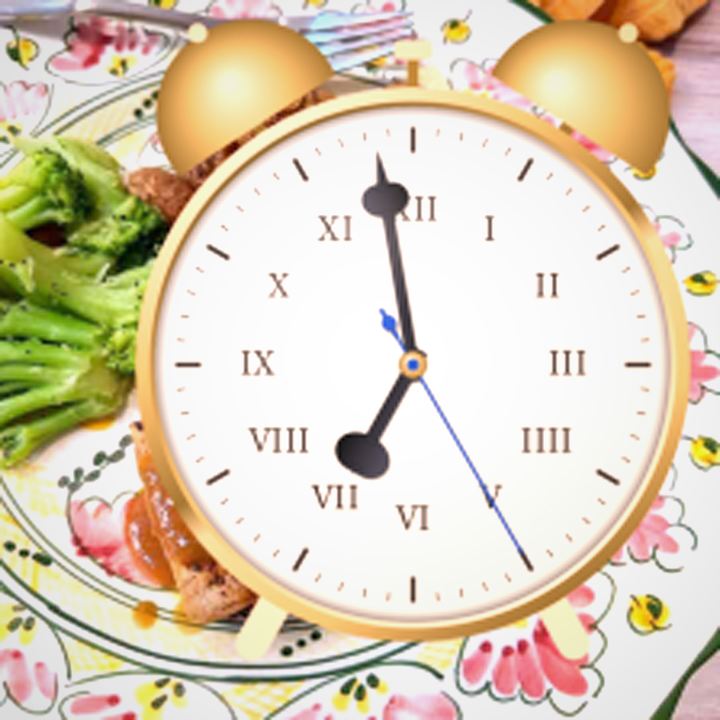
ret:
6:58:25
